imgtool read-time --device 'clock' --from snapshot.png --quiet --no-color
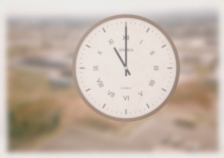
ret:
11:00
